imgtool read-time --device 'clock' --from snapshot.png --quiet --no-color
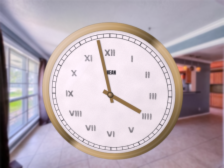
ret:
3:58
